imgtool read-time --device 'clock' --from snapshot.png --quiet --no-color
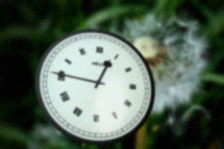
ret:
12:46
